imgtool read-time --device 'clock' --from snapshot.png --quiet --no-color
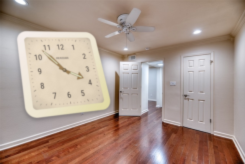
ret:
3:53
